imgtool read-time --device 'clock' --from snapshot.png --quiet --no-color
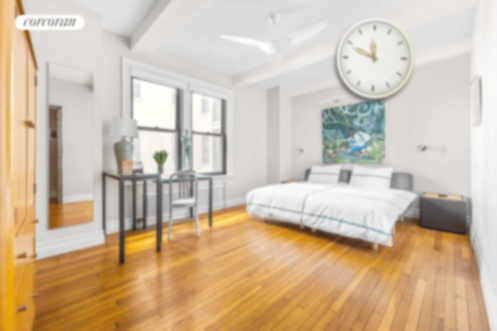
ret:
11:49
